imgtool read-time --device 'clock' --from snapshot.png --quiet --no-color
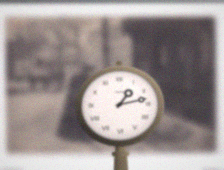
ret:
1:13
